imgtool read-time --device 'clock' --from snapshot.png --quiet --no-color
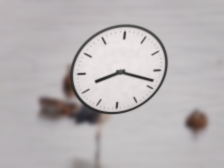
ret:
8:18
